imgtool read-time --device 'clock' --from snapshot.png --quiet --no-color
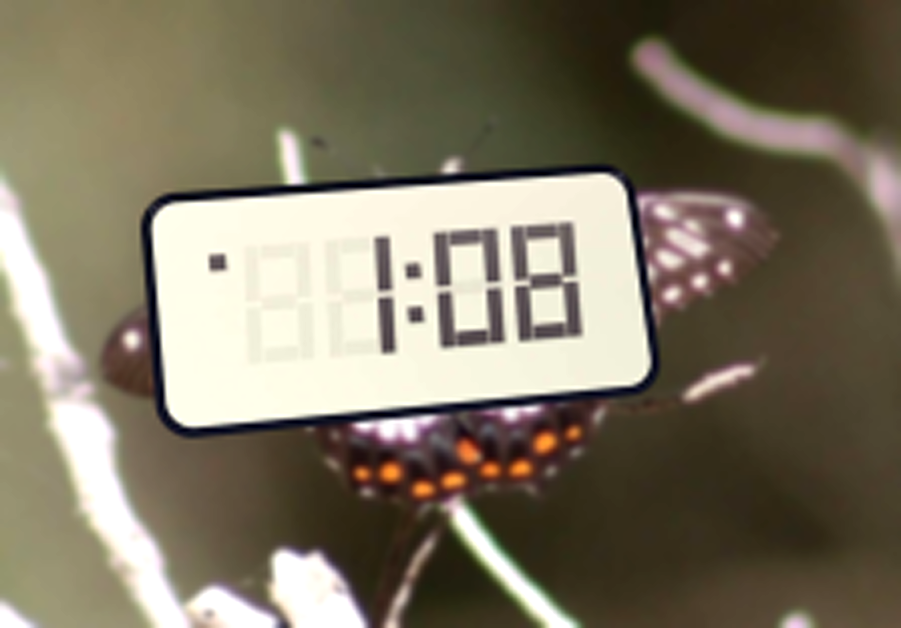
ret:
1:08
